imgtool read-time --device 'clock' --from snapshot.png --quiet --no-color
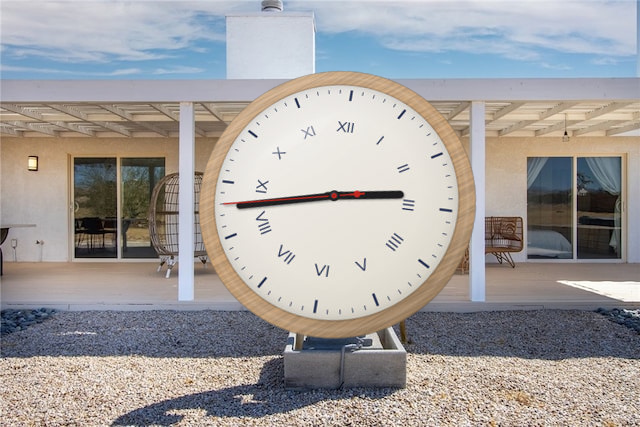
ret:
2:42:43
